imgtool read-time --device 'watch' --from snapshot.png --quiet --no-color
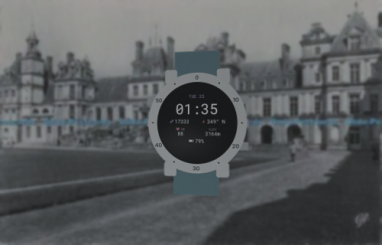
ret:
1:35
